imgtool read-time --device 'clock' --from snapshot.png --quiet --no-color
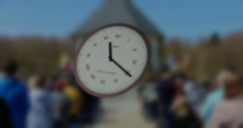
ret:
11:20
